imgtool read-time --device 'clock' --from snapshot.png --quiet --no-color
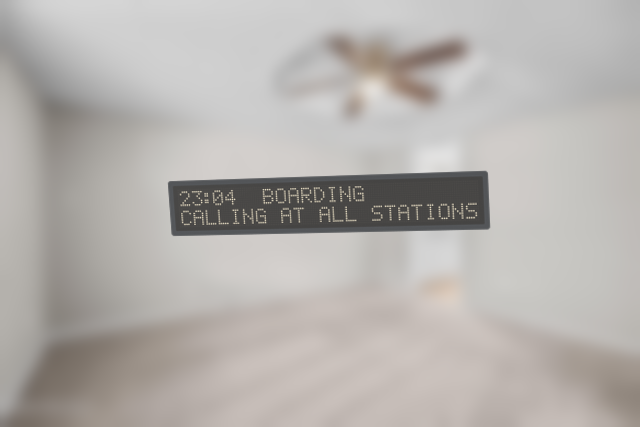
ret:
23:04
